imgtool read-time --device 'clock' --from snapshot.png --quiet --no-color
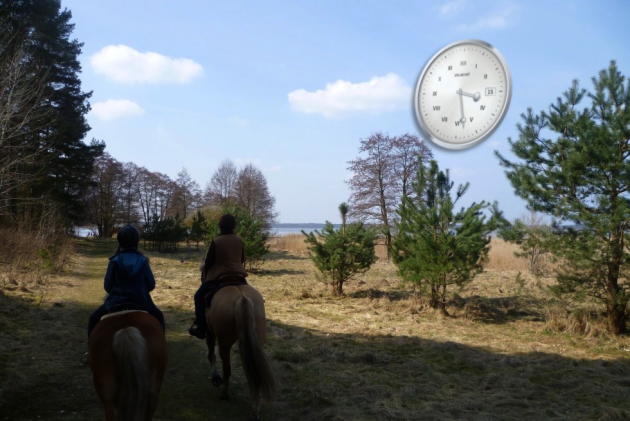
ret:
3:28
